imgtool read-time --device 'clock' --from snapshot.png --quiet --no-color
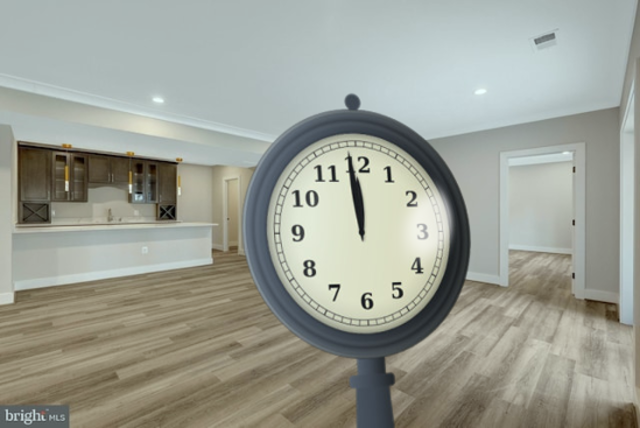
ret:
11:59
